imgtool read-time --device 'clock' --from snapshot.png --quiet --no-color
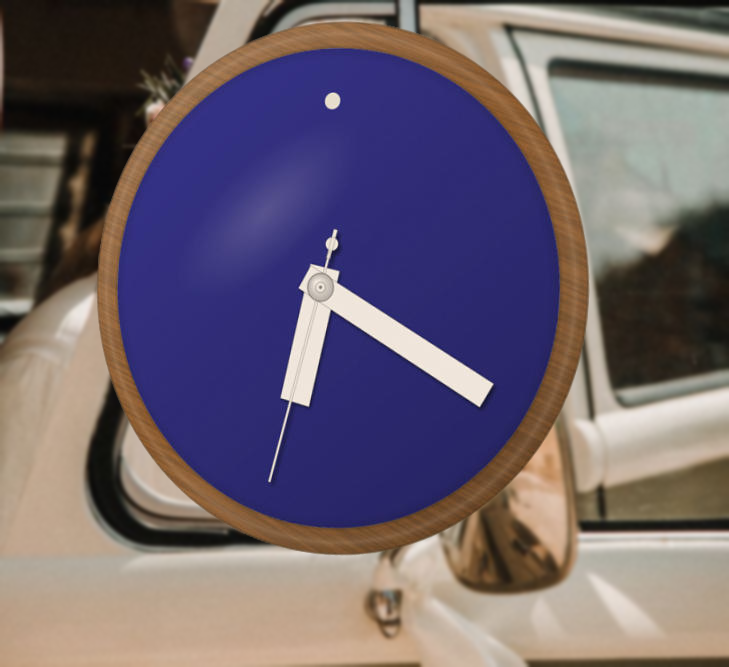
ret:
6:19:32
